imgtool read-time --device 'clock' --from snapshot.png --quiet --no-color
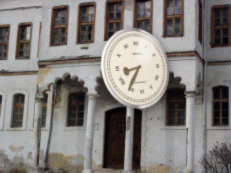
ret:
8:36
